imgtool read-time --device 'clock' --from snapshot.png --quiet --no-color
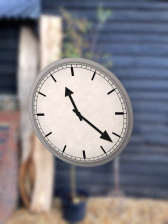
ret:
11:22
